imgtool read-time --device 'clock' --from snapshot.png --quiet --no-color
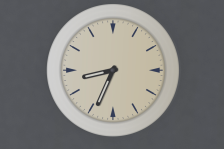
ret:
8:34
